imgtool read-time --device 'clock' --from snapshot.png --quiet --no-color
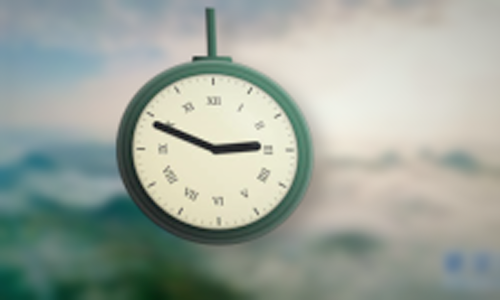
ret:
2:49
